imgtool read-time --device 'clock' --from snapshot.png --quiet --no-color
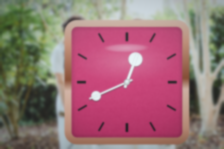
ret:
12:41
